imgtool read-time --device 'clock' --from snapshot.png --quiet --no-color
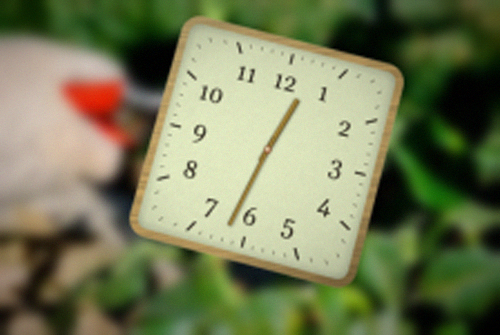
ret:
12:32
